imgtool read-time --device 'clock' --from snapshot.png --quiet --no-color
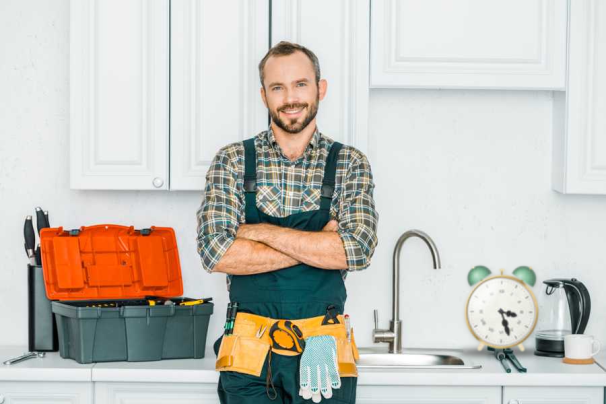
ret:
3:27
